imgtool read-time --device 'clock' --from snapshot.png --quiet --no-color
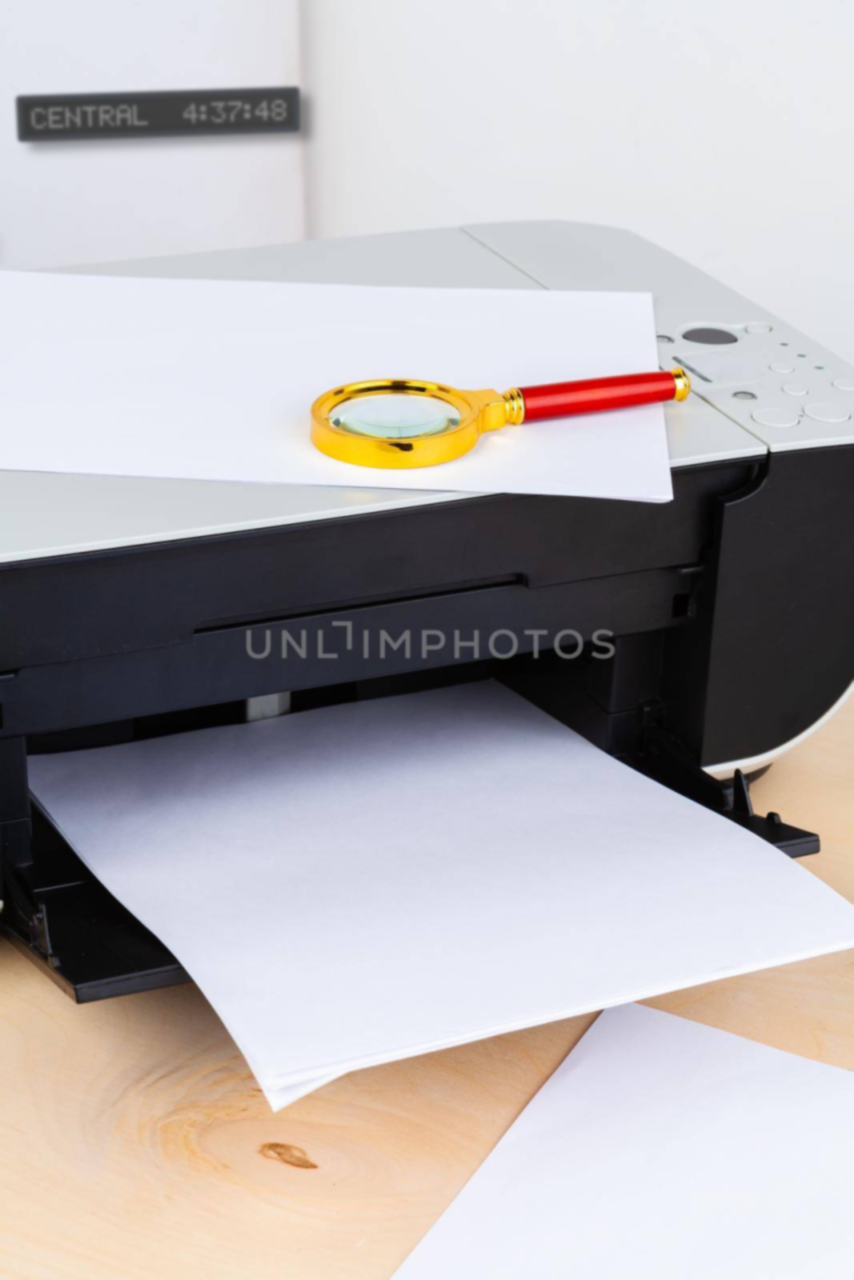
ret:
4:37:48
